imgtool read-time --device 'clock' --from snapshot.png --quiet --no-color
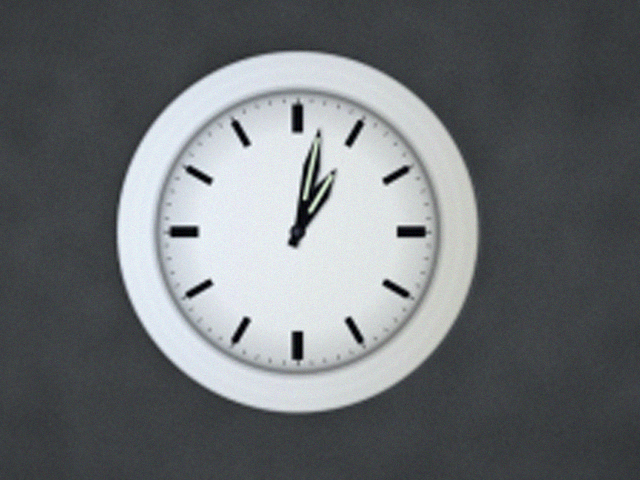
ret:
1:02
